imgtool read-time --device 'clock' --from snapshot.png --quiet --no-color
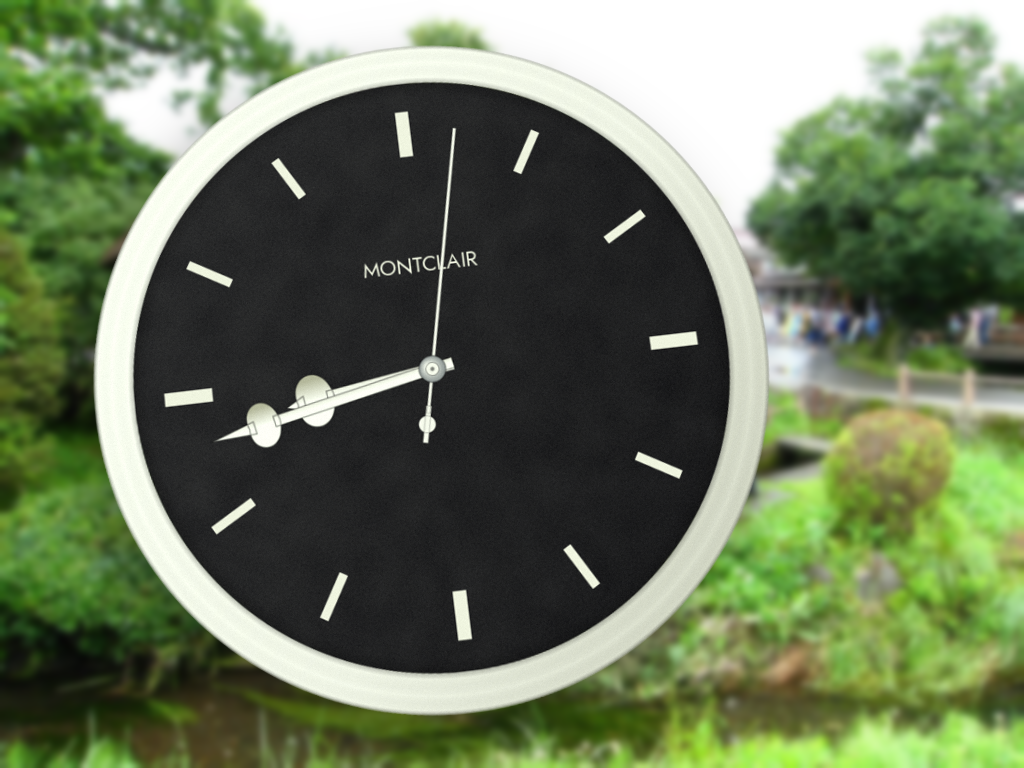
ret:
8:43:02
